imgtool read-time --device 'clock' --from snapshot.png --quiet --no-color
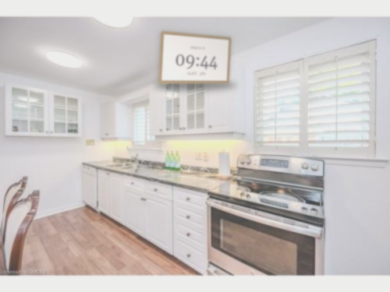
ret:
9:44
